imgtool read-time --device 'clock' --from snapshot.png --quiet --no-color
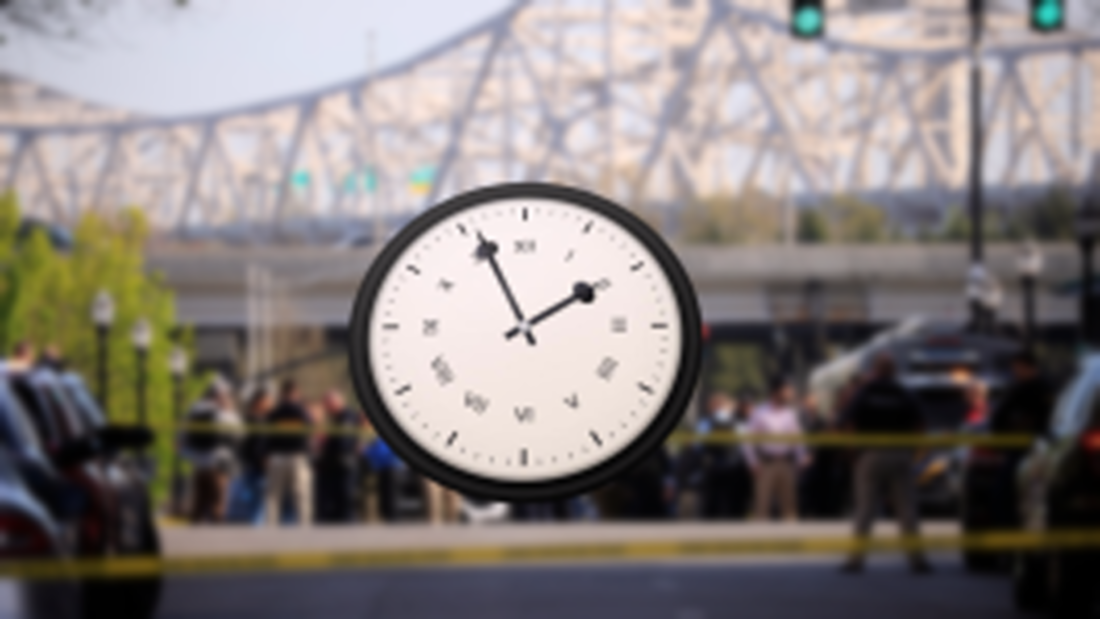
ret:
1:56
